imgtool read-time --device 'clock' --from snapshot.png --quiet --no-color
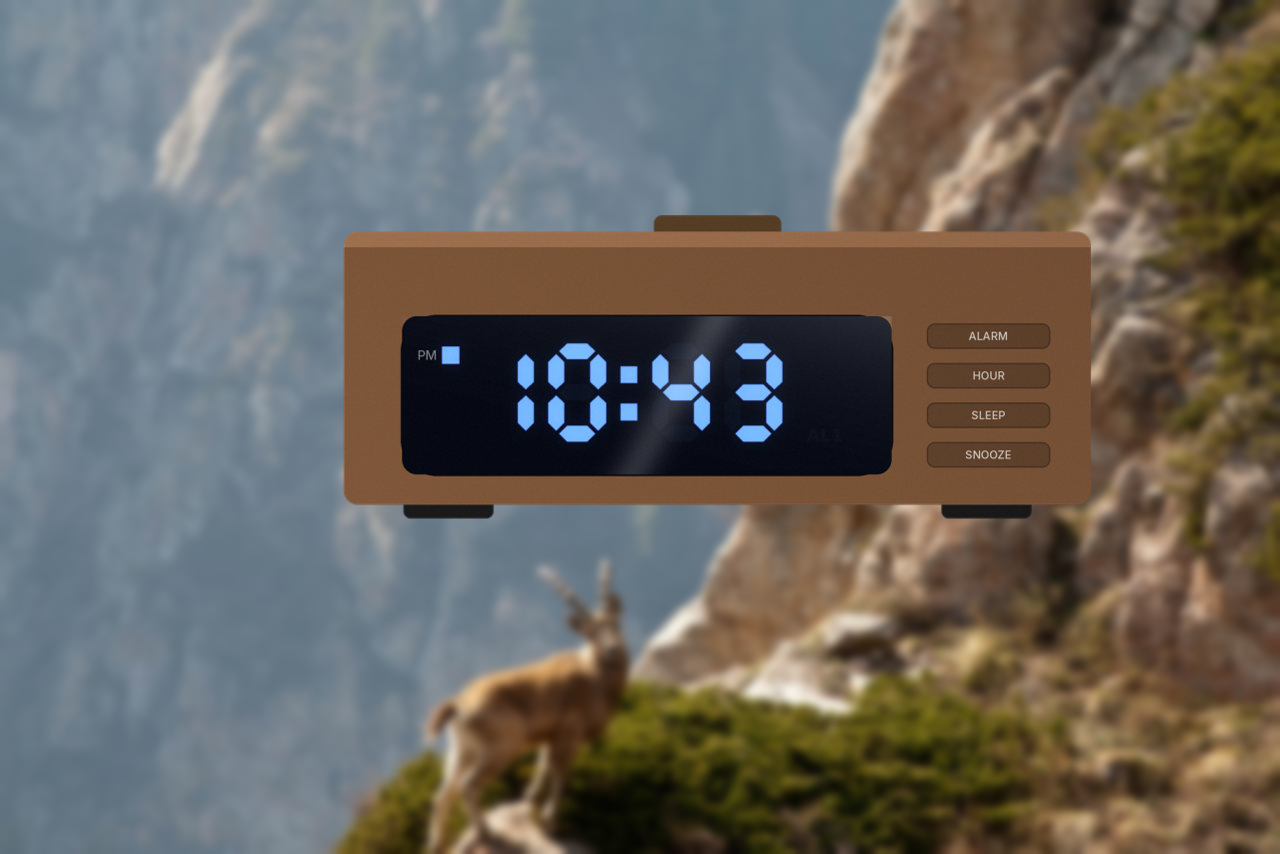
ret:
10:43
